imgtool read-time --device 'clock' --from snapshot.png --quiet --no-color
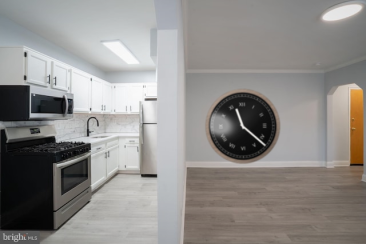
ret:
11:22
